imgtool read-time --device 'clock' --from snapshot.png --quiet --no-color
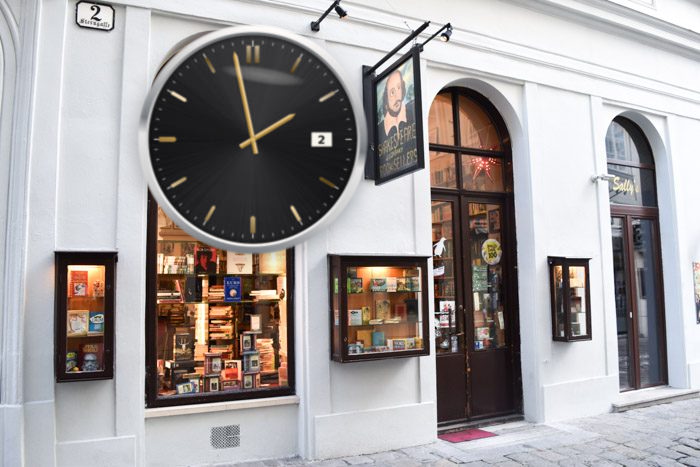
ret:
1:58
